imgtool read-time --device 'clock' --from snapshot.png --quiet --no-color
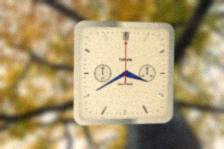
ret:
3:40
